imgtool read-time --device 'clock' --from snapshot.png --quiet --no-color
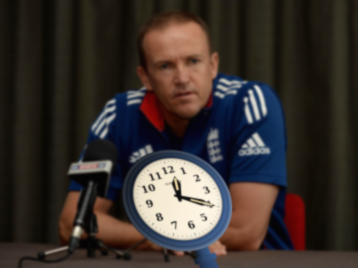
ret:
12:20
